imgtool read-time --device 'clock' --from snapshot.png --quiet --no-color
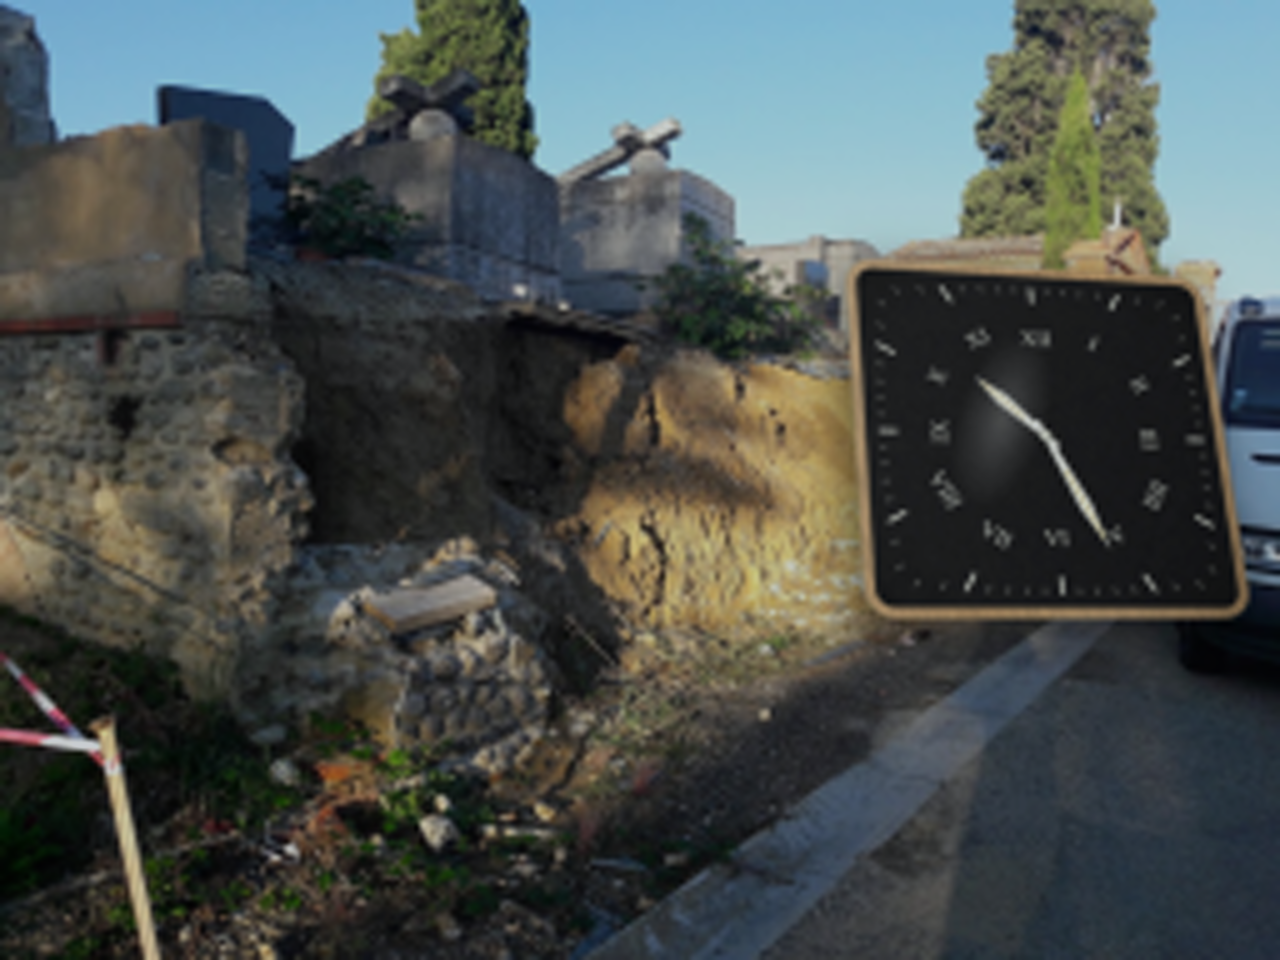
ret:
10:26
